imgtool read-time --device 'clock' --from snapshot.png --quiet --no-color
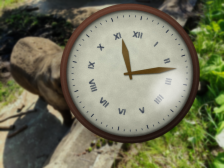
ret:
11:12
